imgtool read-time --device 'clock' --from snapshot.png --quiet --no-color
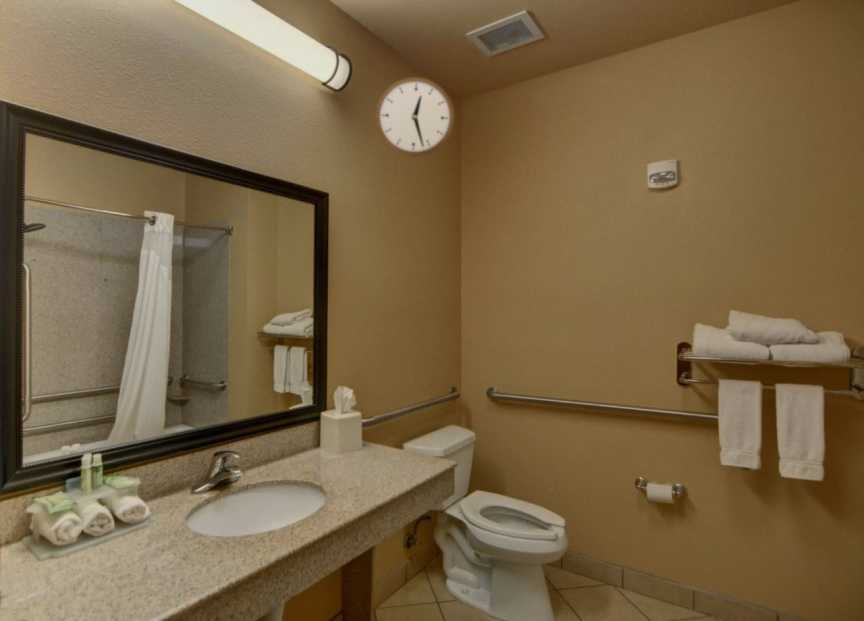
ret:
12:27
